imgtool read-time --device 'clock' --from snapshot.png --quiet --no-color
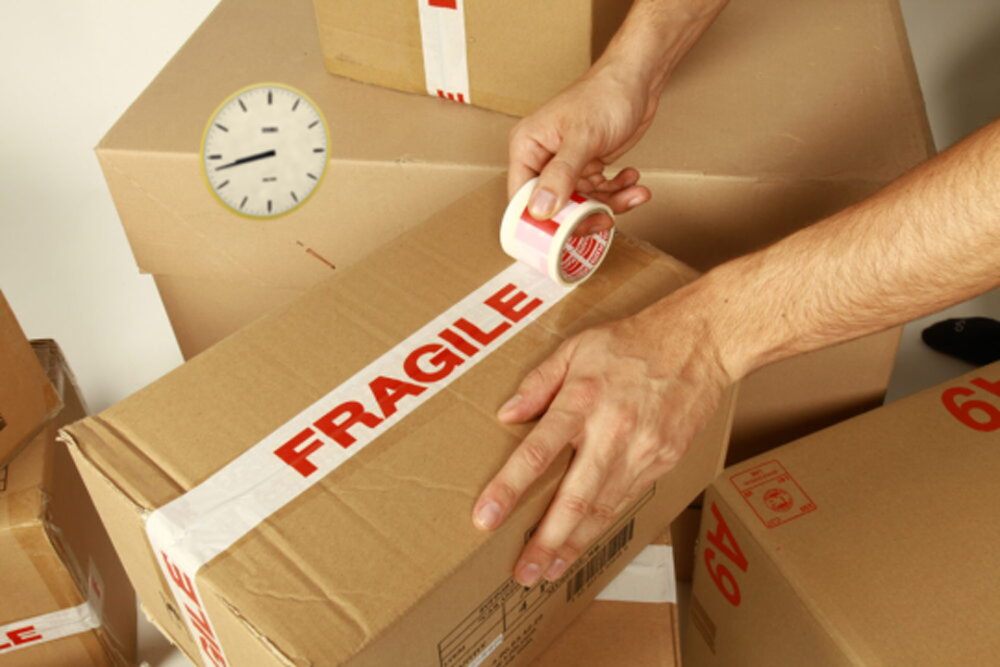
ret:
8:43
